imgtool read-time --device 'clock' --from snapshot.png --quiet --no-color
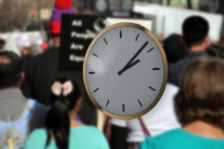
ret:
2:08
